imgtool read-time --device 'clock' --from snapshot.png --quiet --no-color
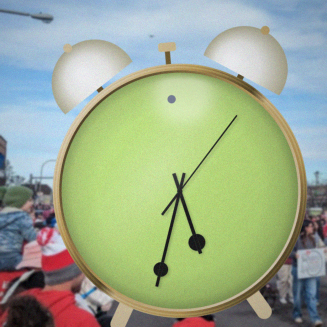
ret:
5:33:07
